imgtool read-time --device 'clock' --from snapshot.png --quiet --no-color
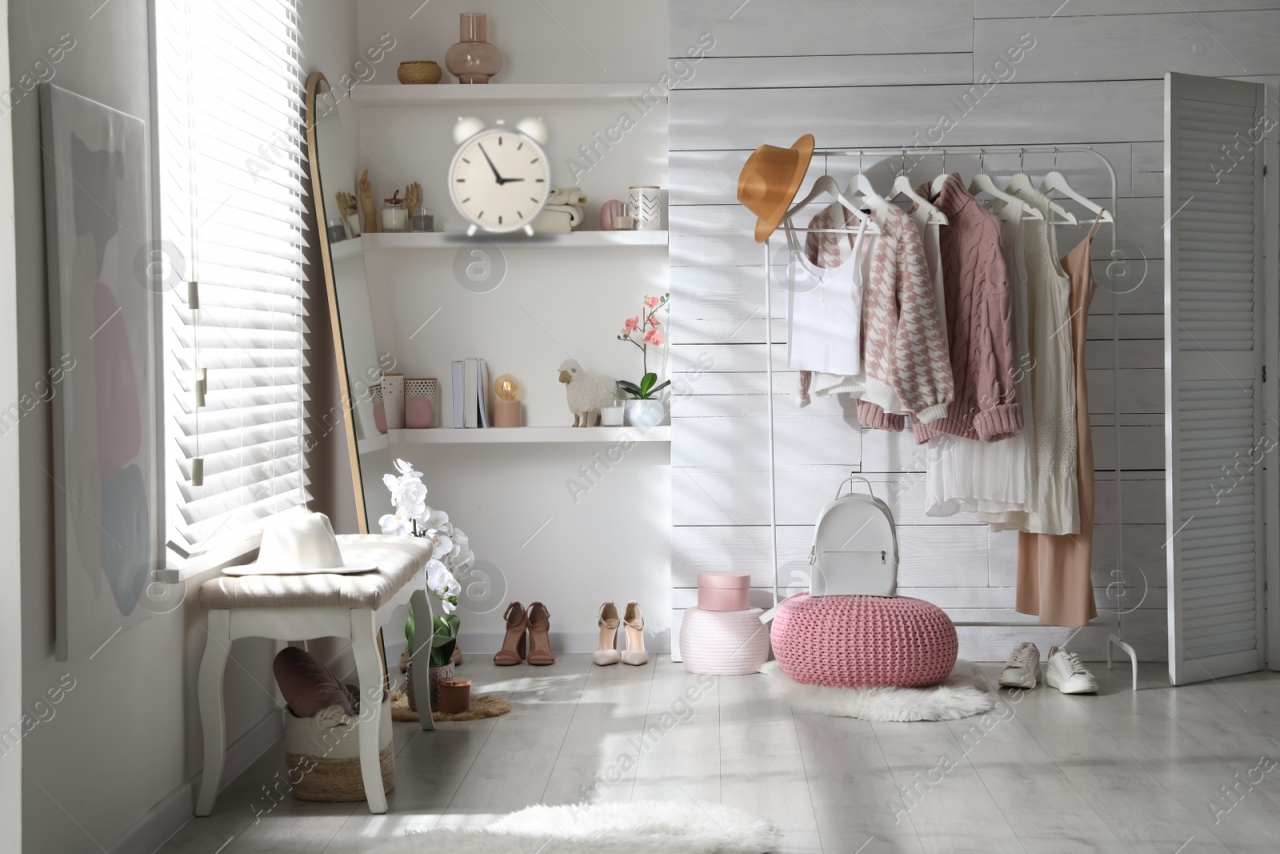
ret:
2:55
